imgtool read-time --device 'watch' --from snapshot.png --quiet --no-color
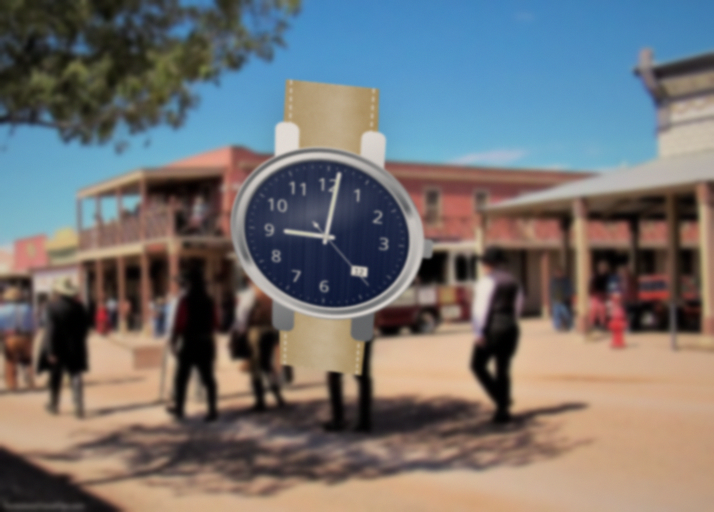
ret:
9:01:23
